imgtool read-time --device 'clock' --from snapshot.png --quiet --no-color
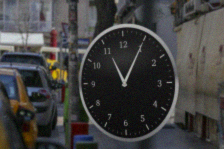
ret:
11:05
